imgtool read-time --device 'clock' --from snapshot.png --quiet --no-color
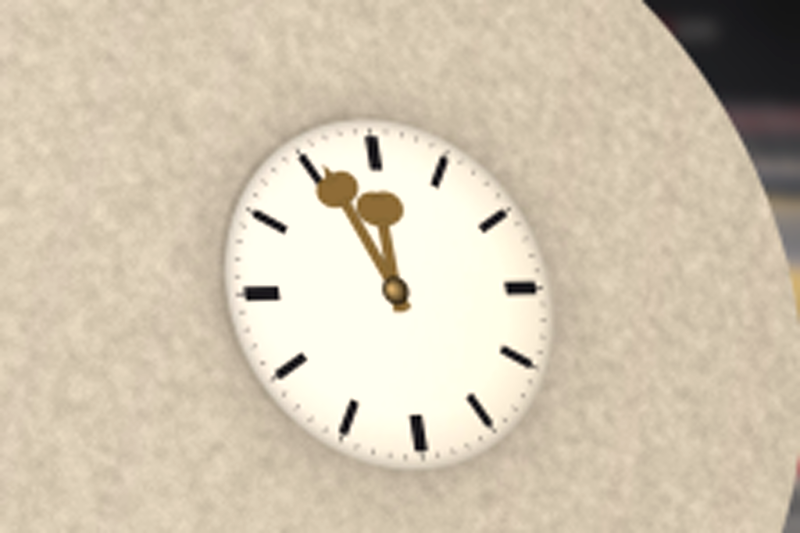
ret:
11:56
